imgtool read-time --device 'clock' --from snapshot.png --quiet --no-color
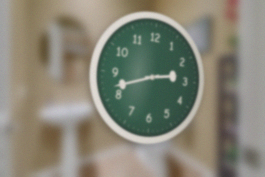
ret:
2:42
